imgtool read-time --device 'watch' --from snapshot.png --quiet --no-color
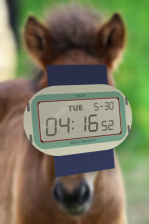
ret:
4:16:52
